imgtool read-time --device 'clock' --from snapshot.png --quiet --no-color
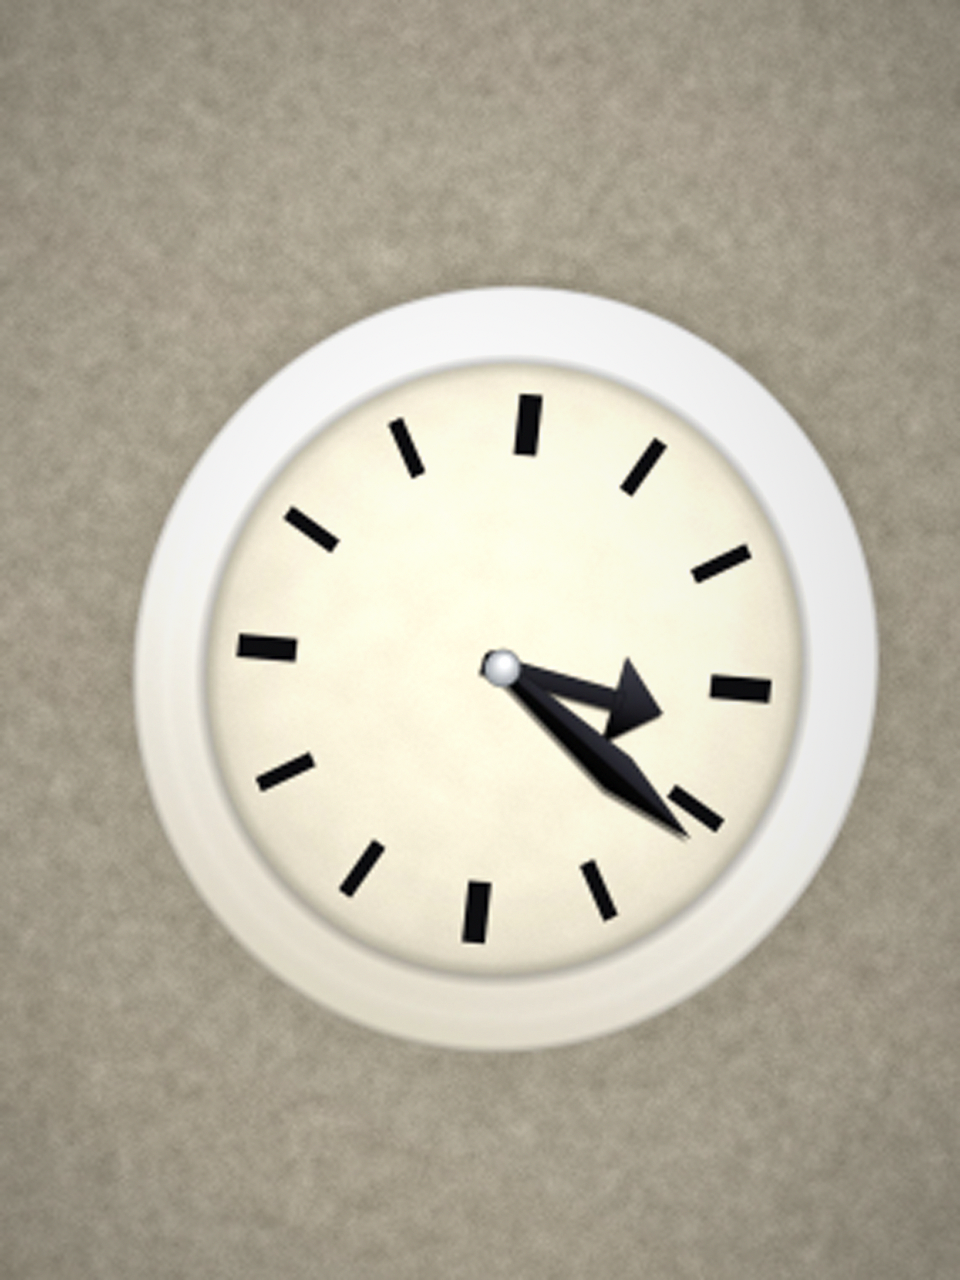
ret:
3:21
